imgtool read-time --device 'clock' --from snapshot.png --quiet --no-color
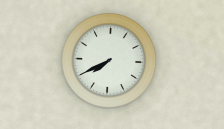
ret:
7:40
